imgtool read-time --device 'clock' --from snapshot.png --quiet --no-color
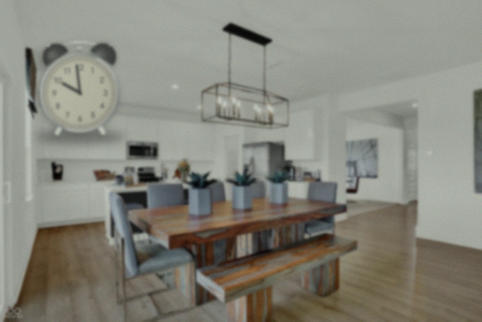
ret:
9:59
